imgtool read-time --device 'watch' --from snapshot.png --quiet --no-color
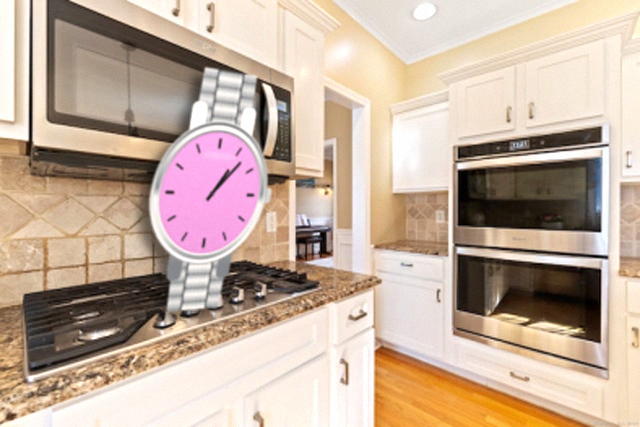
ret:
1:07
